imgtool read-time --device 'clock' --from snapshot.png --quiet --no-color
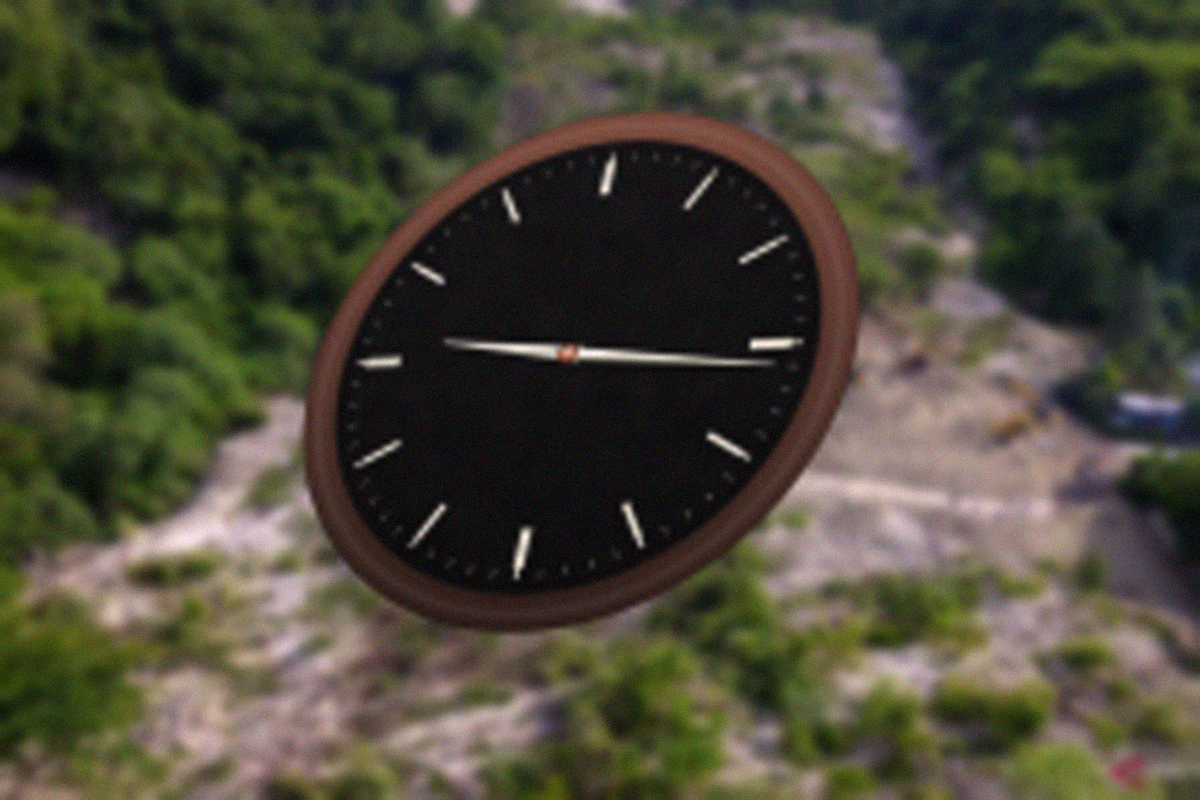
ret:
9:16
